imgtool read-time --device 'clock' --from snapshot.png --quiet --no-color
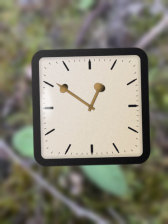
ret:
12:51
